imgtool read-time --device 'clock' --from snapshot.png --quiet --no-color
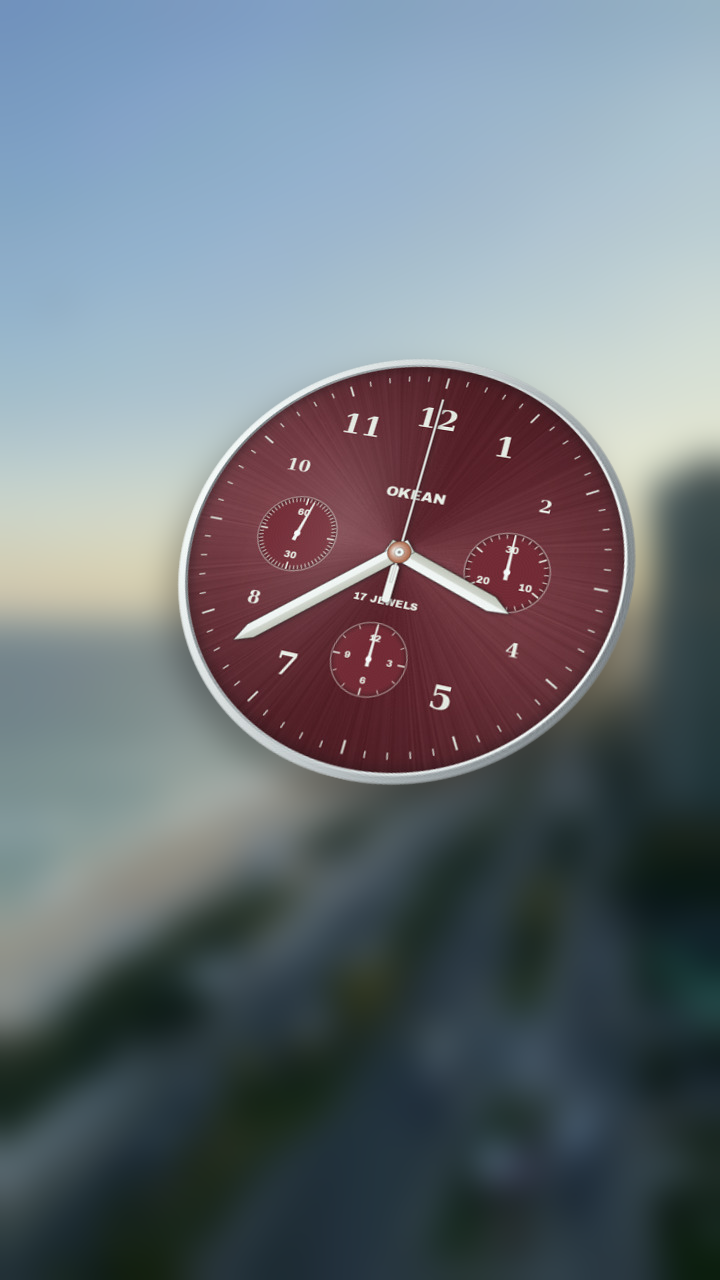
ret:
3:38:02
